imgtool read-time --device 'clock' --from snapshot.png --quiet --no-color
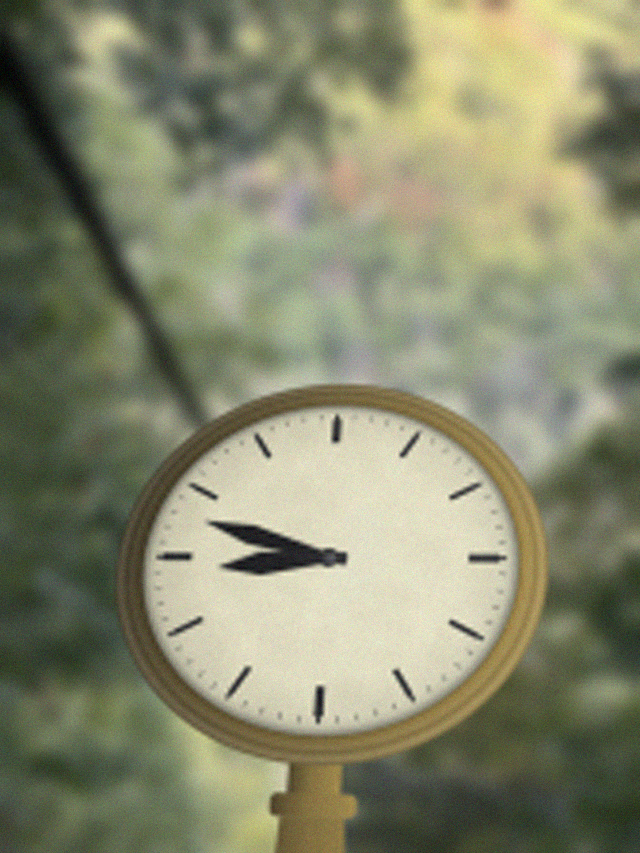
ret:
8:48
